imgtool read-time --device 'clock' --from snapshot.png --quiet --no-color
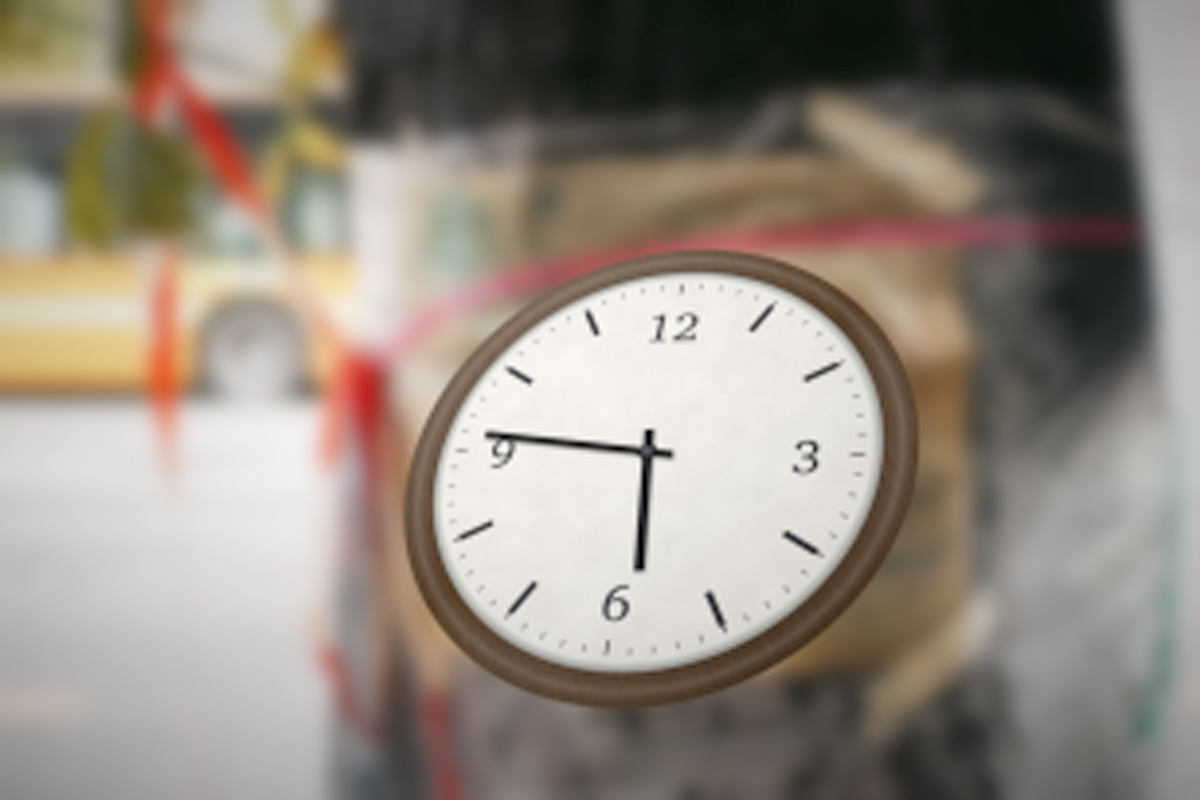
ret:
5:46
